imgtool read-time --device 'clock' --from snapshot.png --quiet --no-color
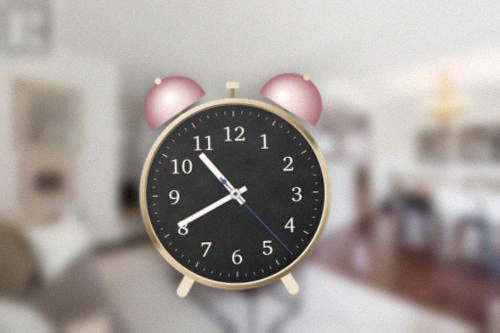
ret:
10:40:23
